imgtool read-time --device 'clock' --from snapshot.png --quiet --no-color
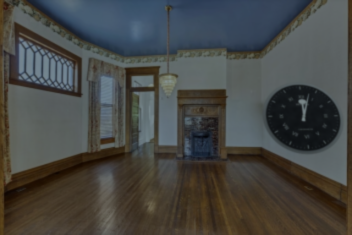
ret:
12:03
